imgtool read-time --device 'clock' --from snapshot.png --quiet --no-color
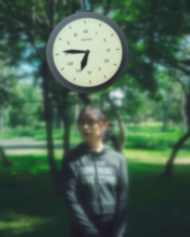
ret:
6:46
